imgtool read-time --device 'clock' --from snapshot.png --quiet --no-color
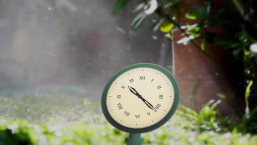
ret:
10:22
